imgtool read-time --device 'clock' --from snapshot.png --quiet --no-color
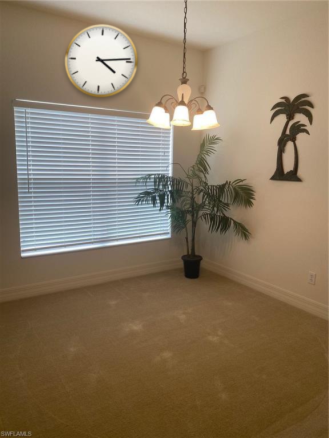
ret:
4:14
